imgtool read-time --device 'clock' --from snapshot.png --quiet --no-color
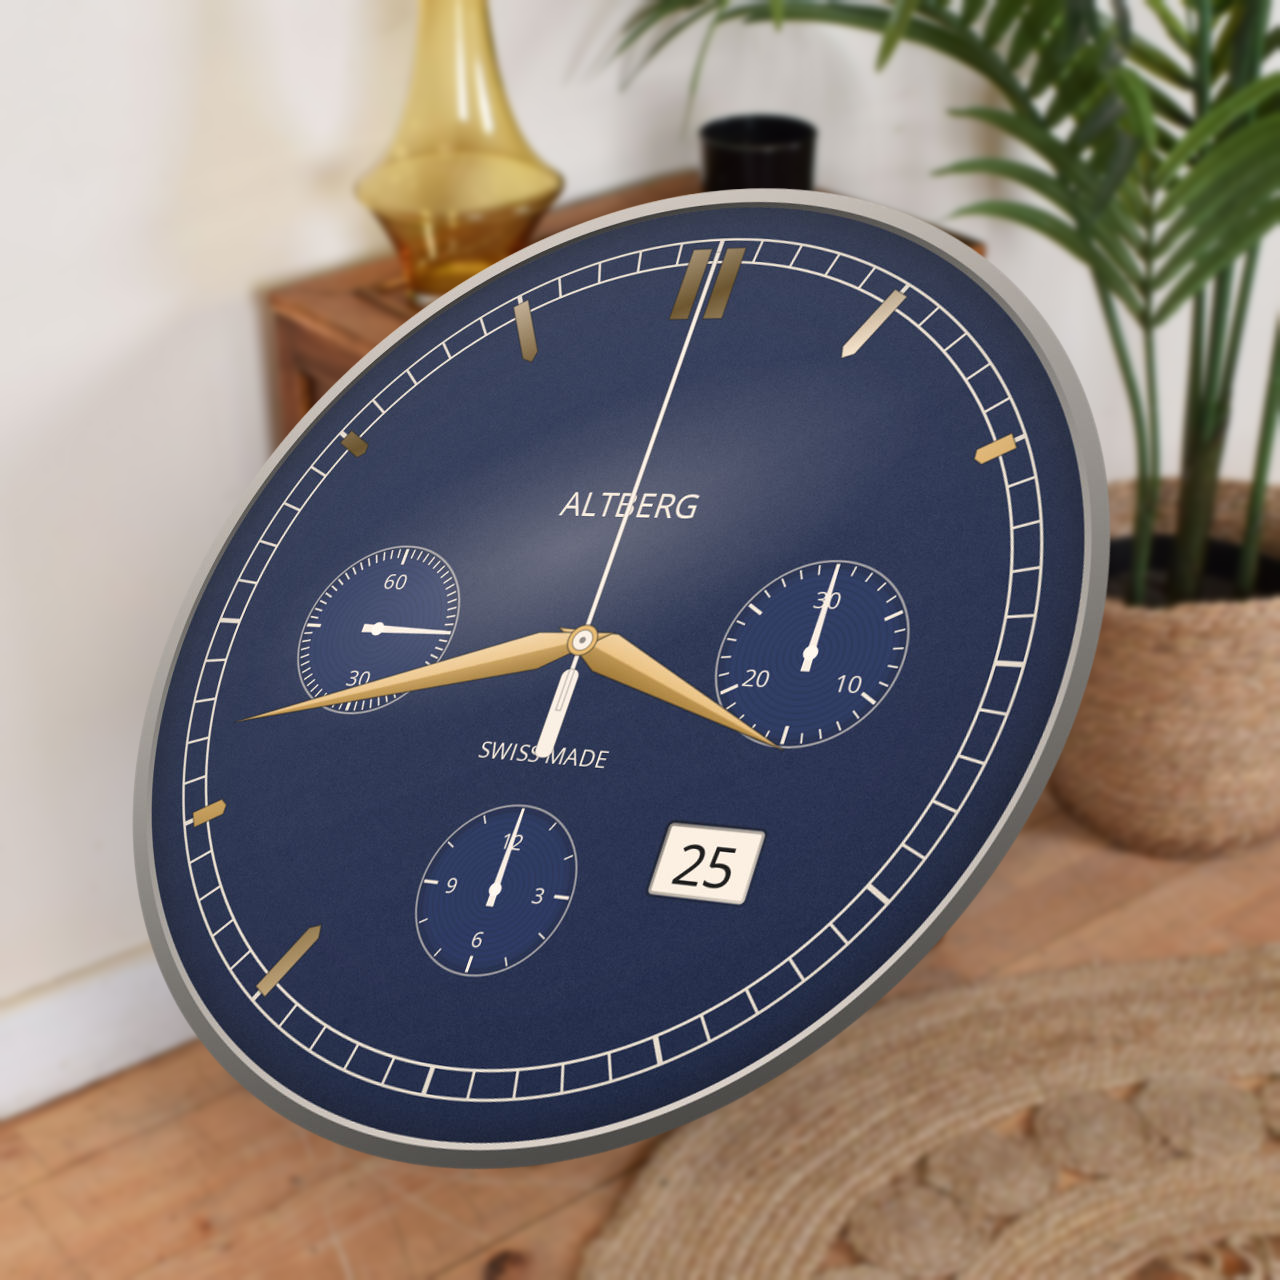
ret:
3:42:15
